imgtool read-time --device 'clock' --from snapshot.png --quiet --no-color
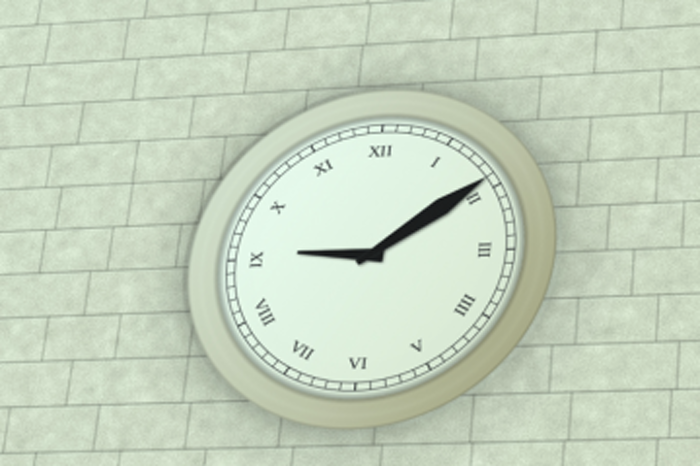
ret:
9:09
